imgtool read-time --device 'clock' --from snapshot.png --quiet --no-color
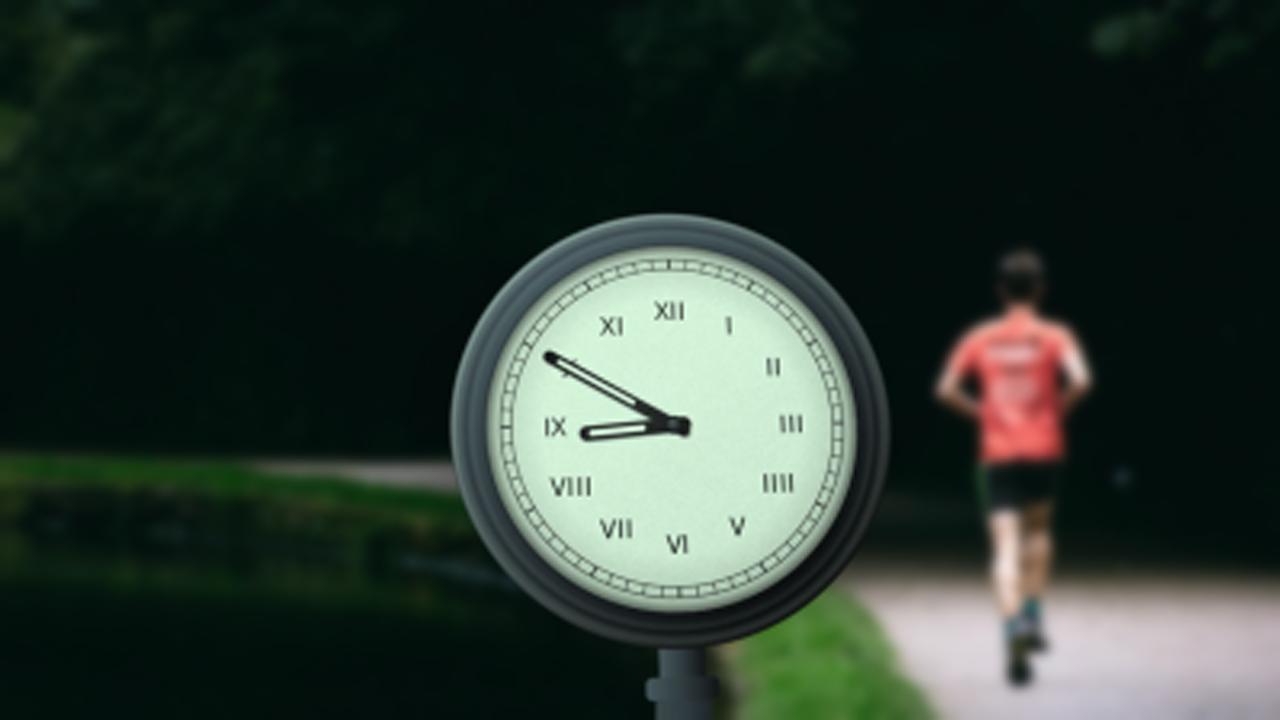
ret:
8:50
